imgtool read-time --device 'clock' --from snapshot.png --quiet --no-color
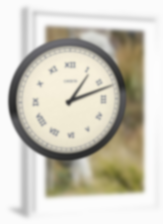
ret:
1:12
